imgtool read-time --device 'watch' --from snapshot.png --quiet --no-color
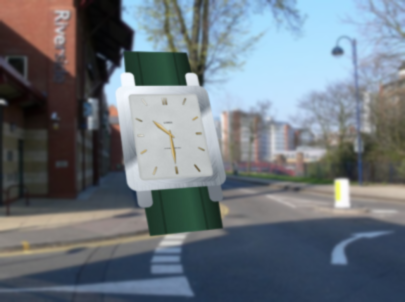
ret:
10:30
